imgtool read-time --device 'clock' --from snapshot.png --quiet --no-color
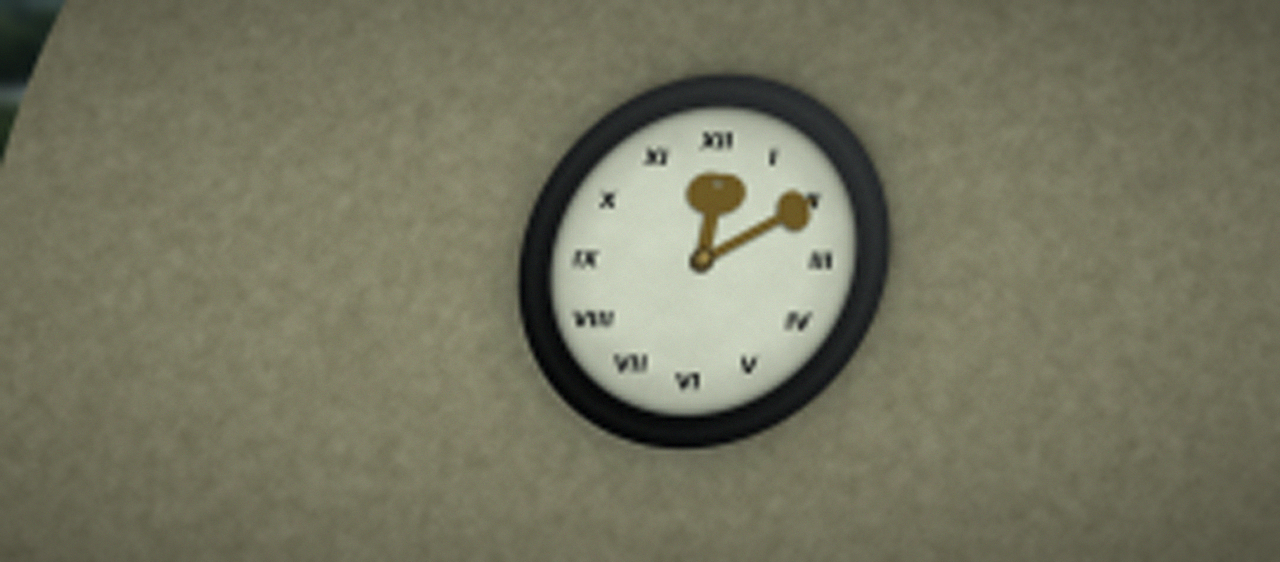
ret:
12:10
